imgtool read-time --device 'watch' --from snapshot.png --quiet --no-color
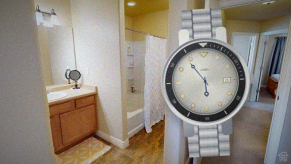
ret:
5:54
